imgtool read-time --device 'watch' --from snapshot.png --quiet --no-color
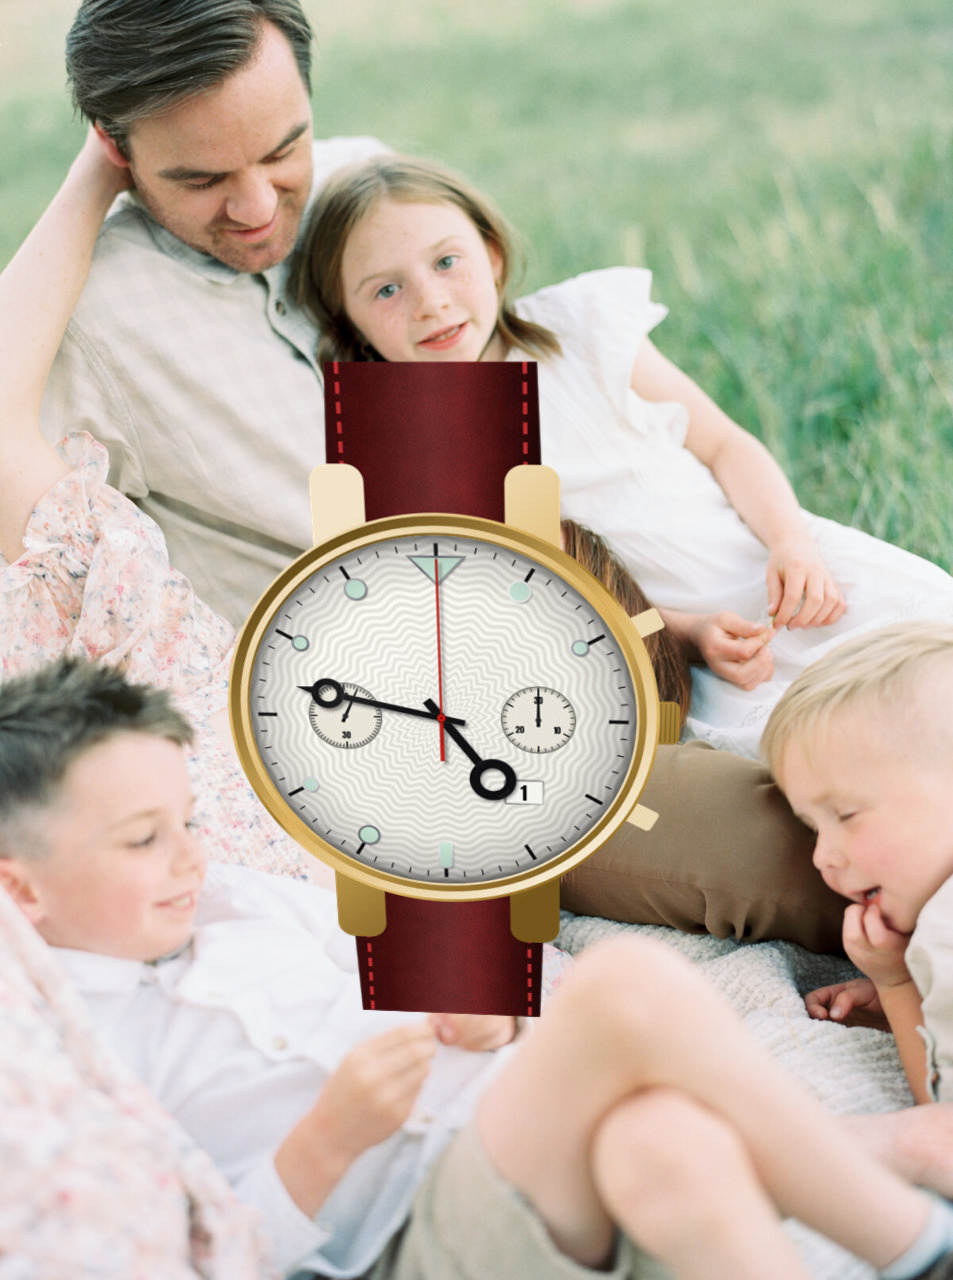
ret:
4:47:04
